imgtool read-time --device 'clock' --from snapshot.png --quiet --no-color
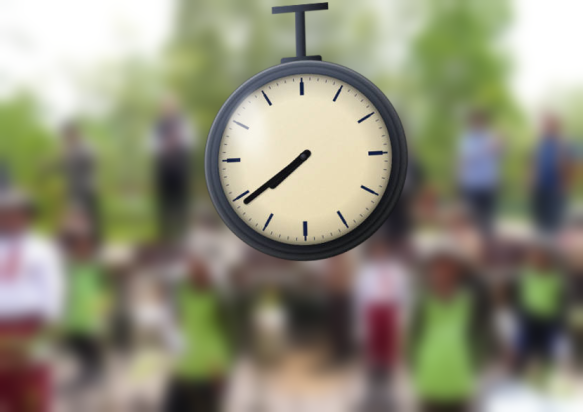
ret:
7:39
